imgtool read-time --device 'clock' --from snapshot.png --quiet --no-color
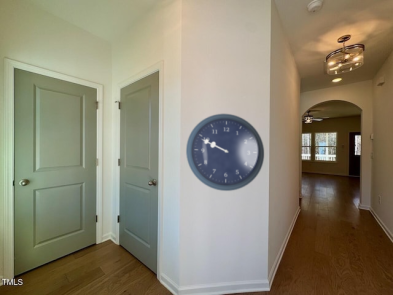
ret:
9:49
